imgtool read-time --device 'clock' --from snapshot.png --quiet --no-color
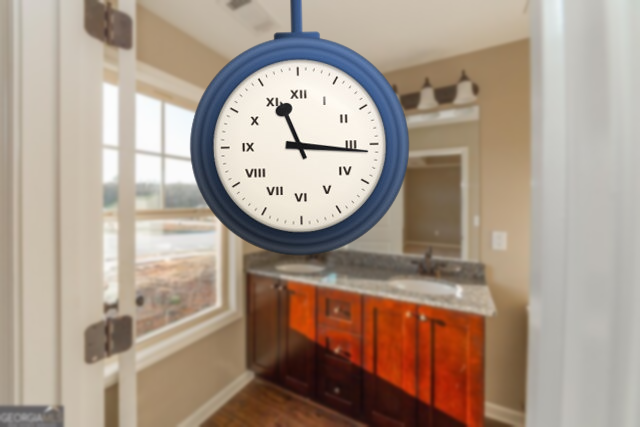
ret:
11:16
